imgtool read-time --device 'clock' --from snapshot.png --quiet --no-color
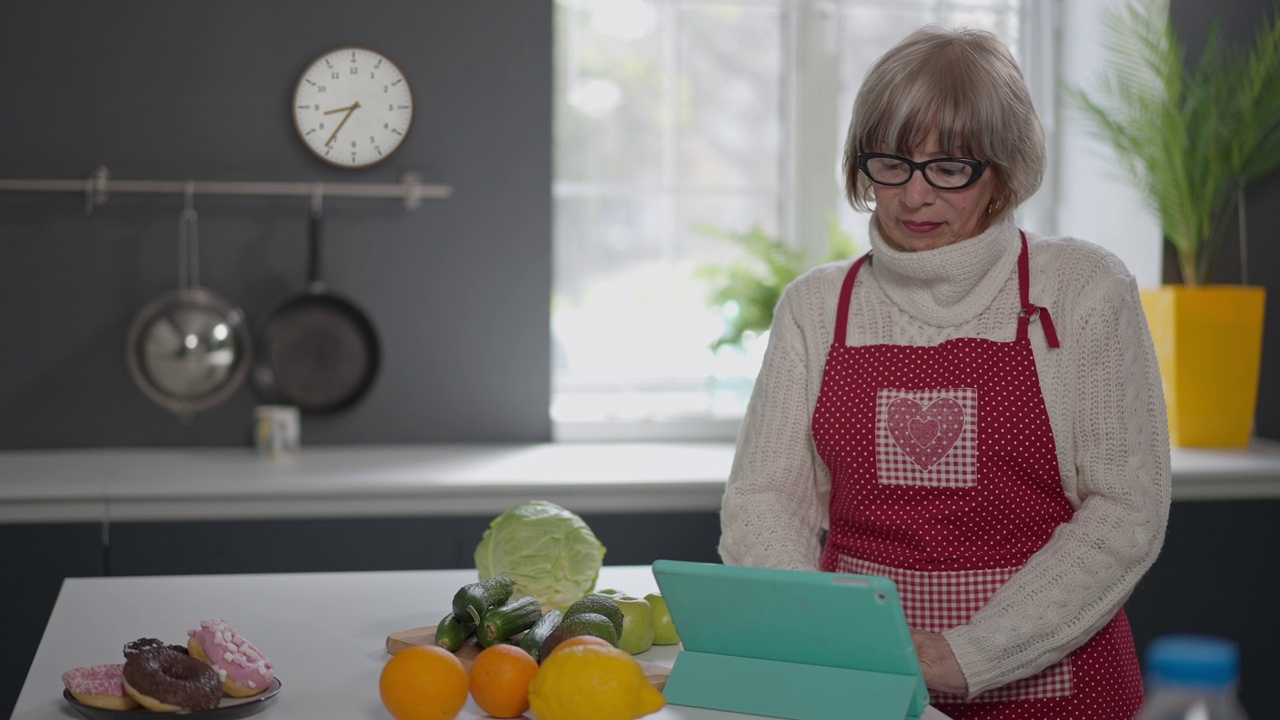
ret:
8:36
